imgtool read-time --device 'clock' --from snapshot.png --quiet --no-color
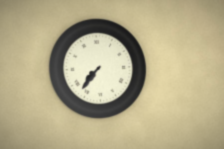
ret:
7:37
